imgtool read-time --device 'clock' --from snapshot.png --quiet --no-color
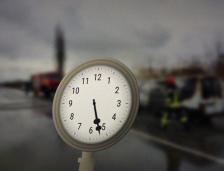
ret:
5:27
